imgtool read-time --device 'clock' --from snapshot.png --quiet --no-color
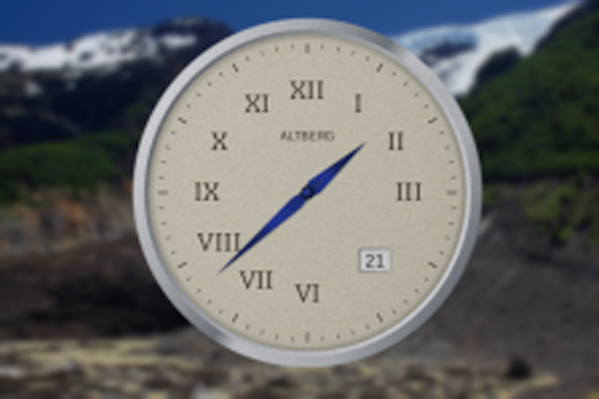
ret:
1:38
